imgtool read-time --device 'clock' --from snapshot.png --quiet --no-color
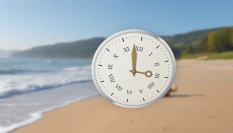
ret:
2:58
